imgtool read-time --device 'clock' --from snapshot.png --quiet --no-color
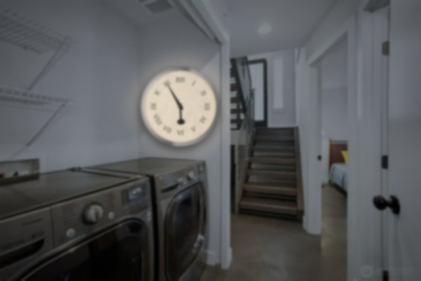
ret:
5:55
